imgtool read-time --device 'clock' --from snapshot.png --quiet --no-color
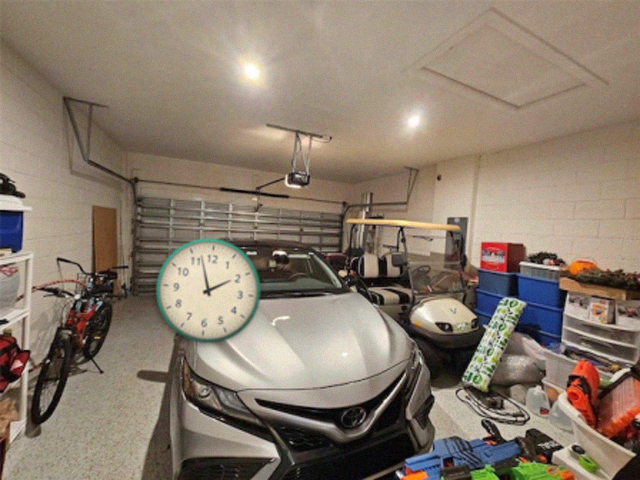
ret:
1:57
